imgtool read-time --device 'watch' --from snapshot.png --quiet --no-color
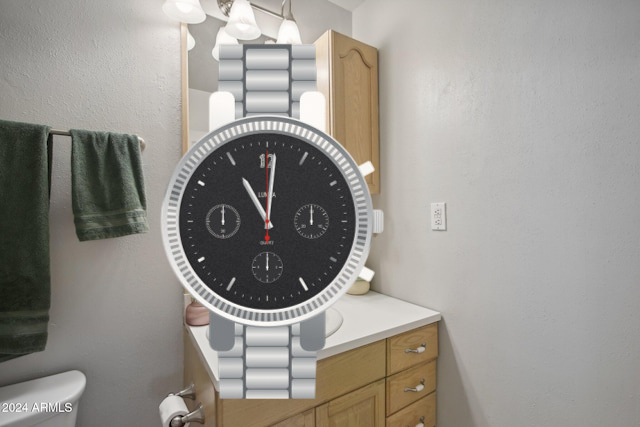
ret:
11:01
